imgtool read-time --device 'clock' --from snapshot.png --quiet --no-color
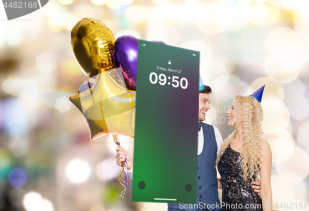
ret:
9:50
